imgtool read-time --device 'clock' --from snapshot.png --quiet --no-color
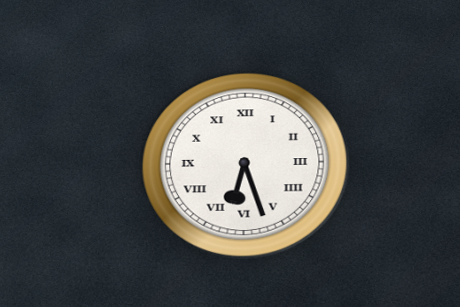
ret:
6:27
